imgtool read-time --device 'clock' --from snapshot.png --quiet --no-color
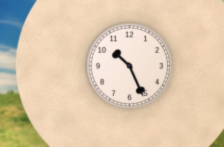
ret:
10:26
